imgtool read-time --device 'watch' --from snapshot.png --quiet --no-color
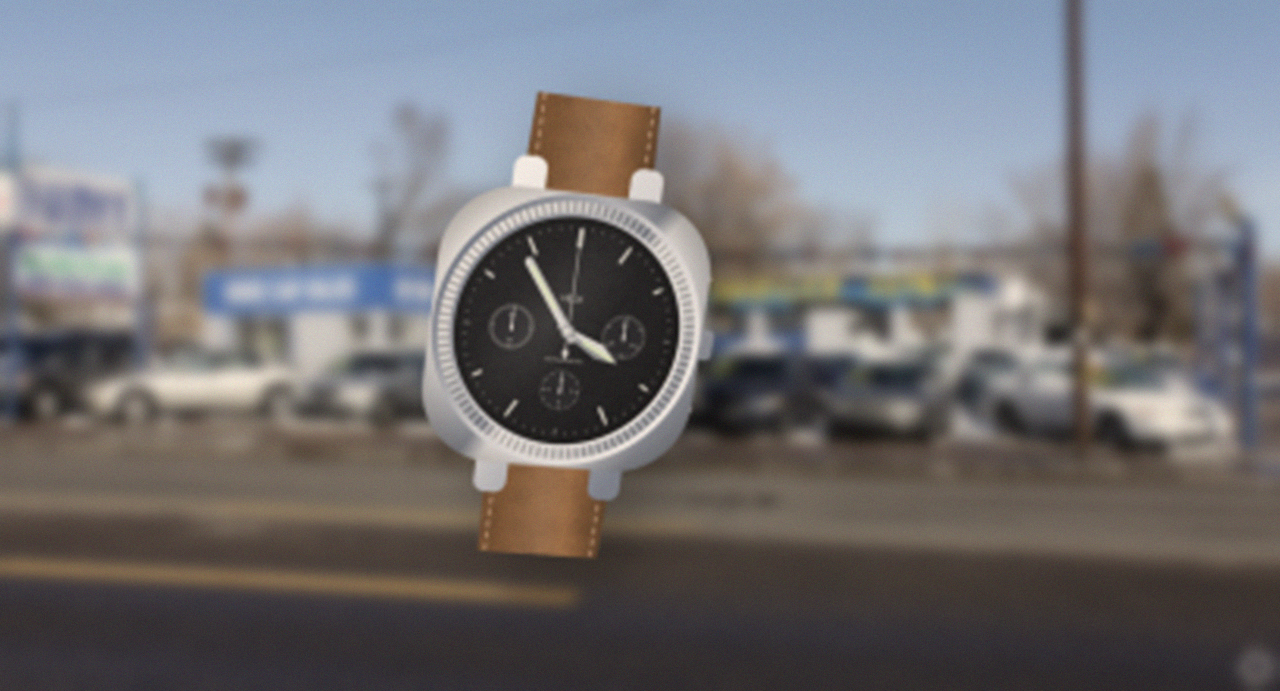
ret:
3:54
